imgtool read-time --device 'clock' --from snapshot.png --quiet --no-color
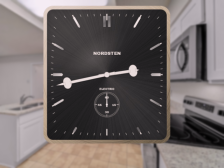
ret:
2:43
